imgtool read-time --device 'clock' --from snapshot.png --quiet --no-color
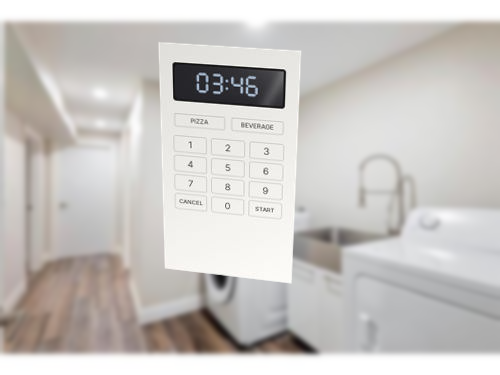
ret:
3:46
